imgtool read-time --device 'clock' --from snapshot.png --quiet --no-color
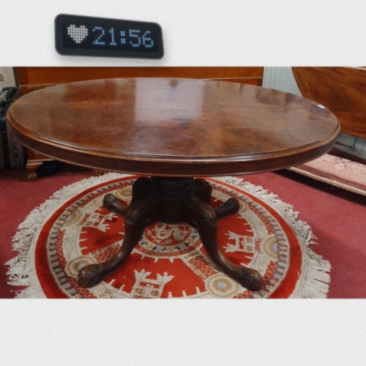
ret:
21:56
